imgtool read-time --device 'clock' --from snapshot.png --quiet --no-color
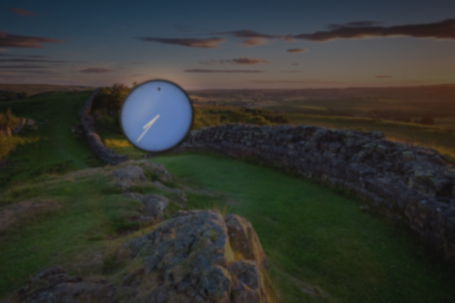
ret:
7:36
